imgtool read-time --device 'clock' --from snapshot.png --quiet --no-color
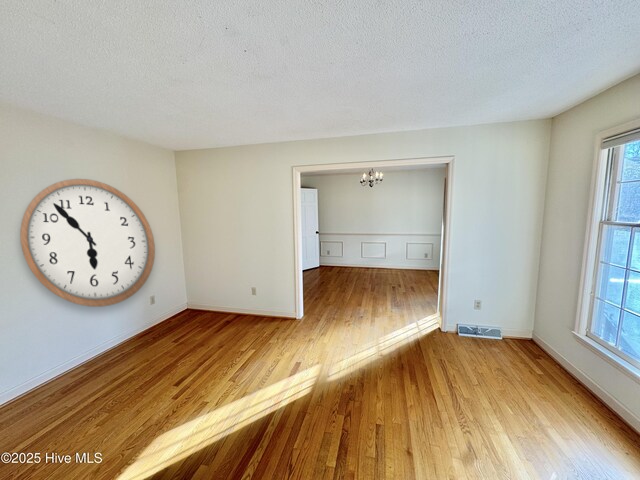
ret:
5:53
